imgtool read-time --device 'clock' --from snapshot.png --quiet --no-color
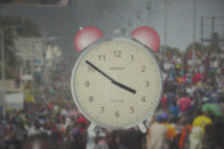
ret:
3:51
